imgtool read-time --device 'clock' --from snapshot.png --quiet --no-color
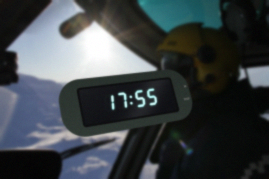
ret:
17:55
